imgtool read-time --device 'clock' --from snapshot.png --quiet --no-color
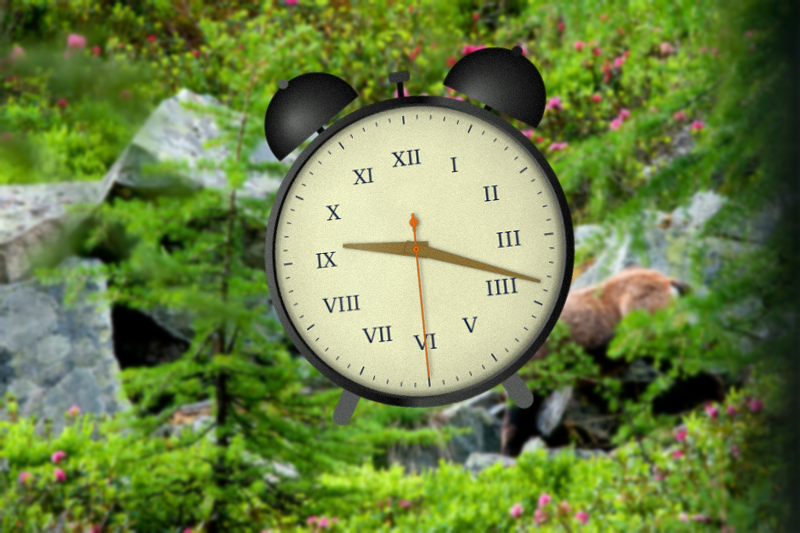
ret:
9:18:30
